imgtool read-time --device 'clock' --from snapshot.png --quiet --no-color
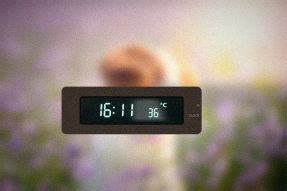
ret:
16:11
